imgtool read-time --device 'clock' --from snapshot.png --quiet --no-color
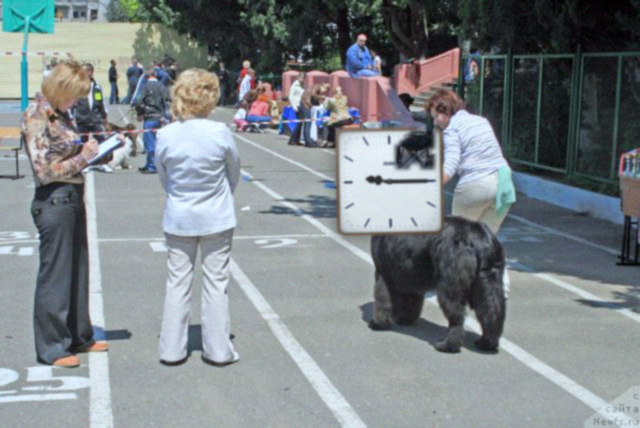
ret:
9:15
